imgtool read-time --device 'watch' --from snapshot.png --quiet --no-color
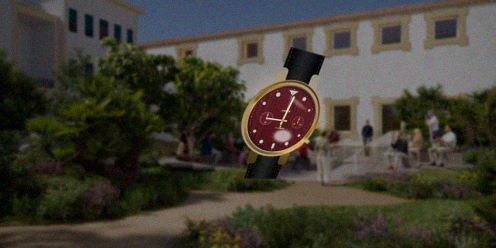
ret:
9:01
